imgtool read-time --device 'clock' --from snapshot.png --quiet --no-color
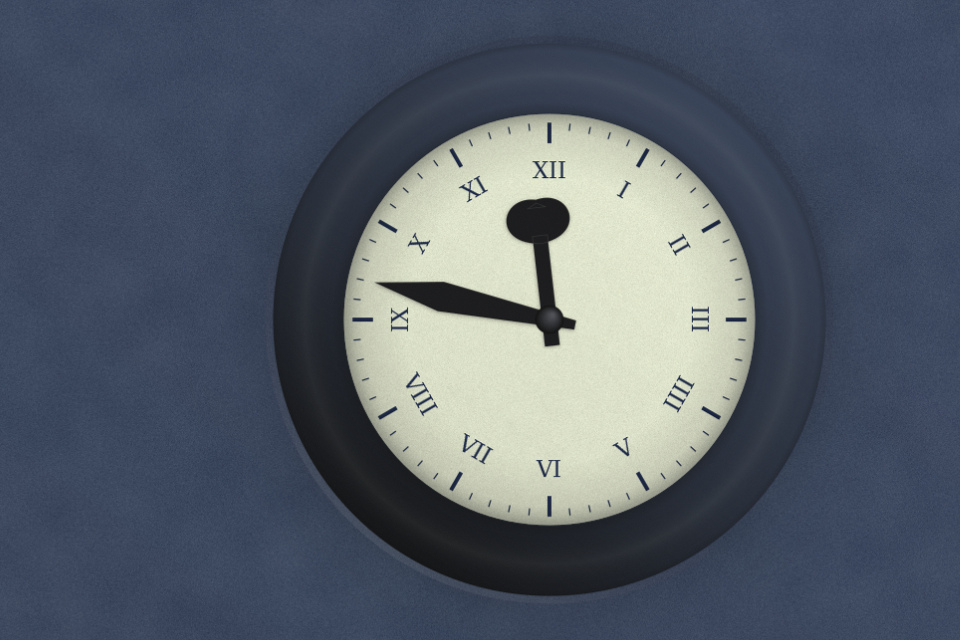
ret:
11:47
